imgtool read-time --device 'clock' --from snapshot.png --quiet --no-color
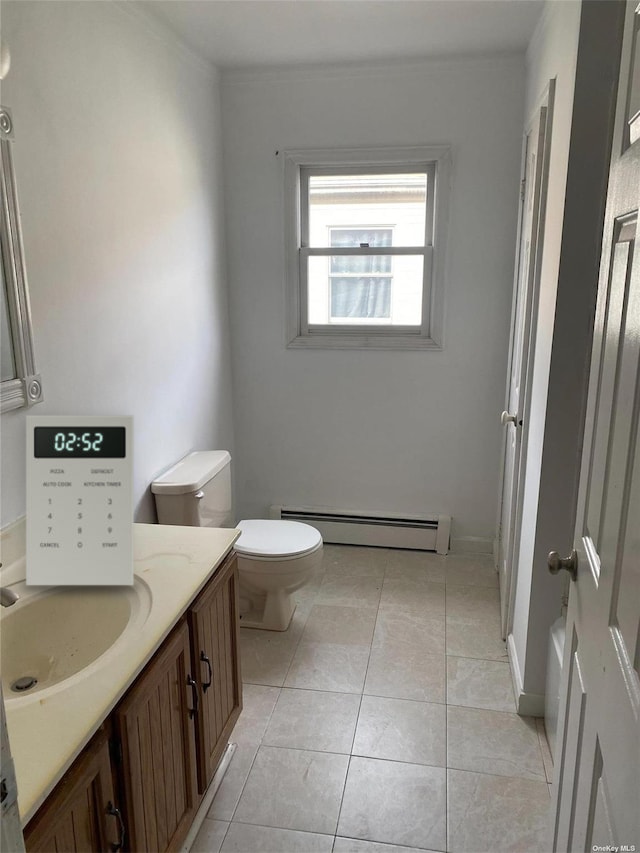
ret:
2:52
